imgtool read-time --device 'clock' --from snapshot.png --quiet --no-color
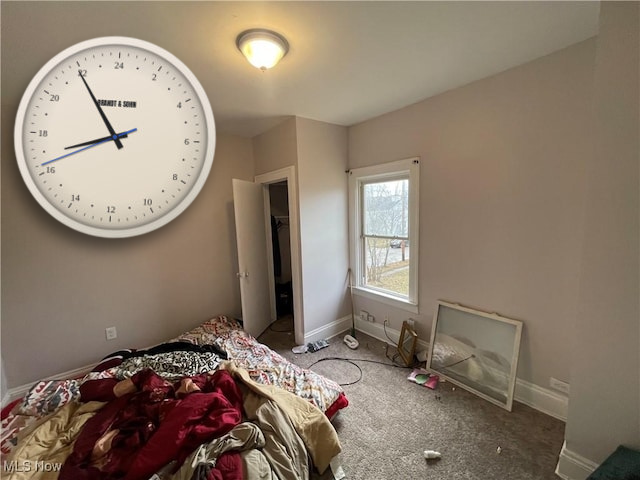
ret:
16:54:41
